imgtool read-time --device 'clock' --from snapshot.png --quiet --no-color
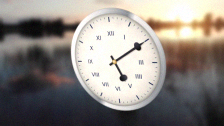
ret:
5:10
